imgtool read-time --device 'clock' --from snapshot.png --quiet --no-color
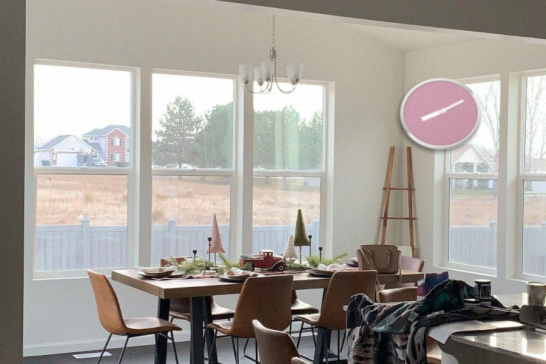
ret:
8:10
